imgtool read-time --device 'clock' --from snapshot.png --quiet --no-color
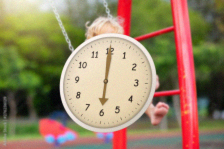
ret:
6:00
